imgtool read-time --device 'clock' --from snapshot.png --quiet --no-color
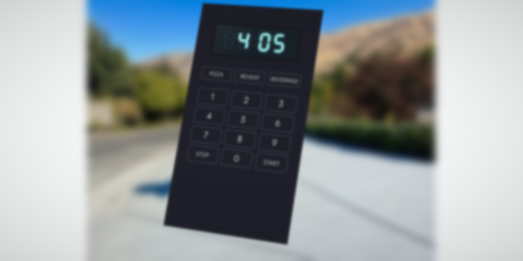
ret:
4:05
